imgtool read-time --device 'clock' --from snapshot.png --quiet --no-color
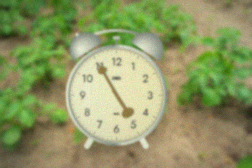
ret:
4:55
